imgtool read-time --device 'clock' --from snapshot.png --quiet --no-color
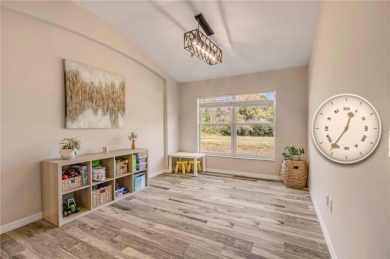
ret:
12:36
